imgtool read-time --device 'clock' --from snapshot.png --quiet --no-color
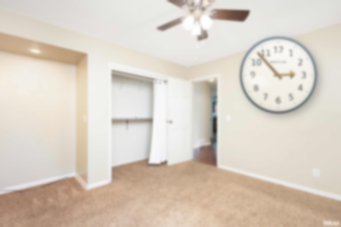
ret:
2:53
